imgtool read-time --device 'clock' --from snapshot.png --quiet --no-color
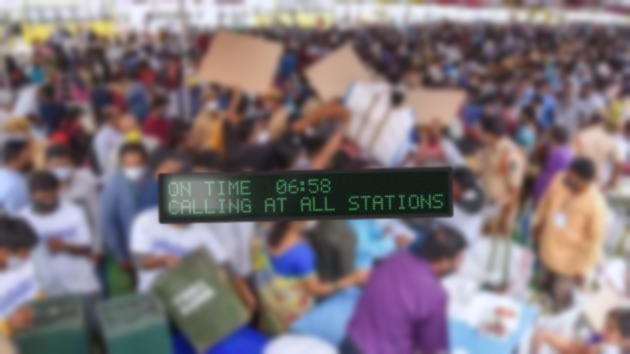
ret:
6:58
